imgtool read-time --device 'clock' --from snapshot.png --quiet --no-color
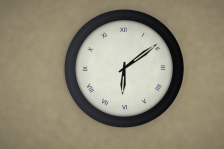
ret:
6:09
